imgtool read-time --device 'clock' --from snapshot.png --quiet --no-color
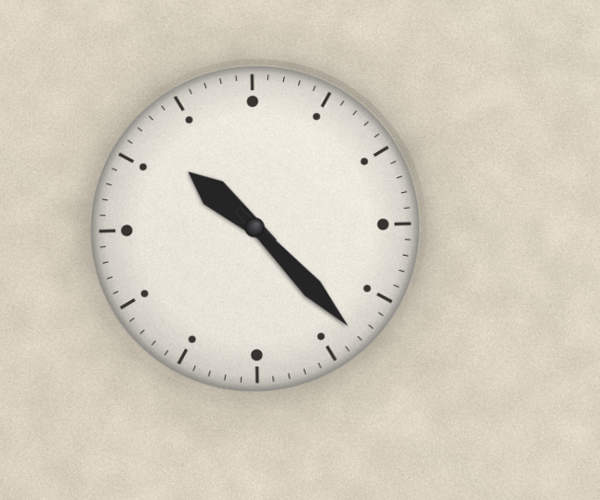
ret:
10:23
